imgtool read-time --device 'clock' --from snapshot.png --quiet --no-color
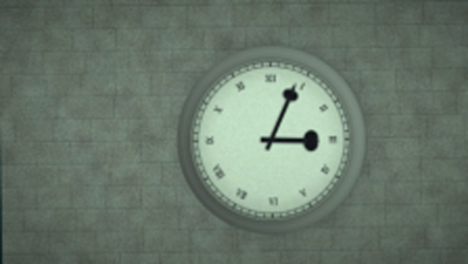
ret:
3:04
